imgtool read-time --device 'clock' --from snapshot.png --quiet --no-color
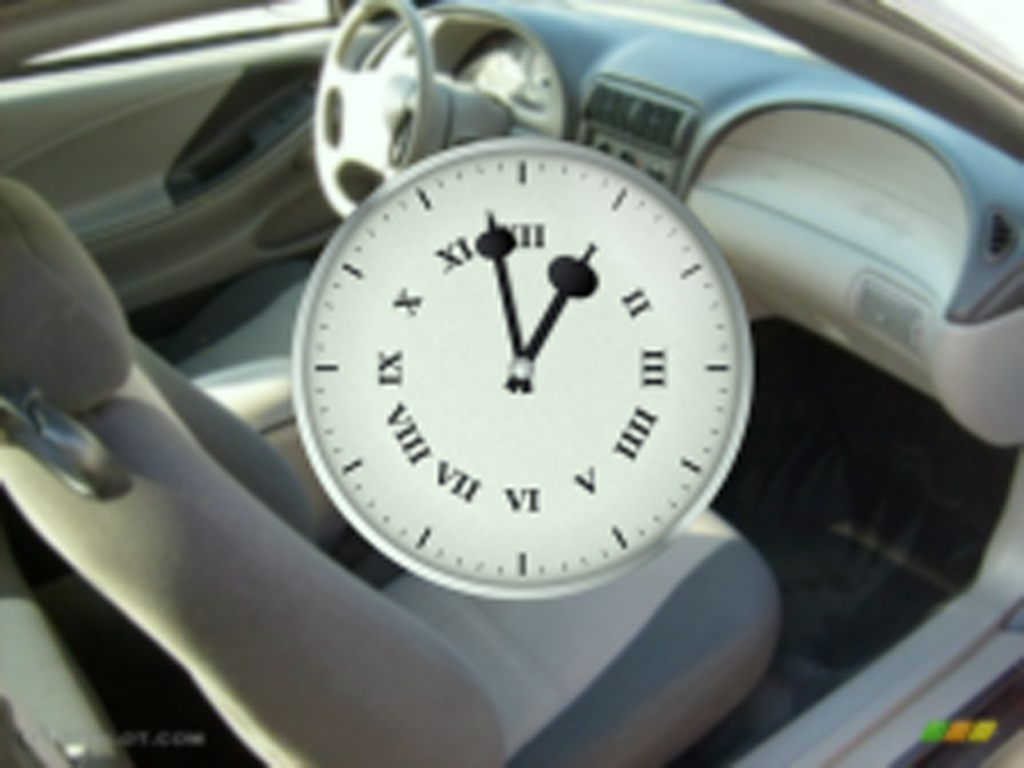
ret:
12:58
